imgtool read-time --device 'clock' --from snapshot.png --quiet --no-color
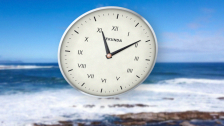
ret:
11:09
